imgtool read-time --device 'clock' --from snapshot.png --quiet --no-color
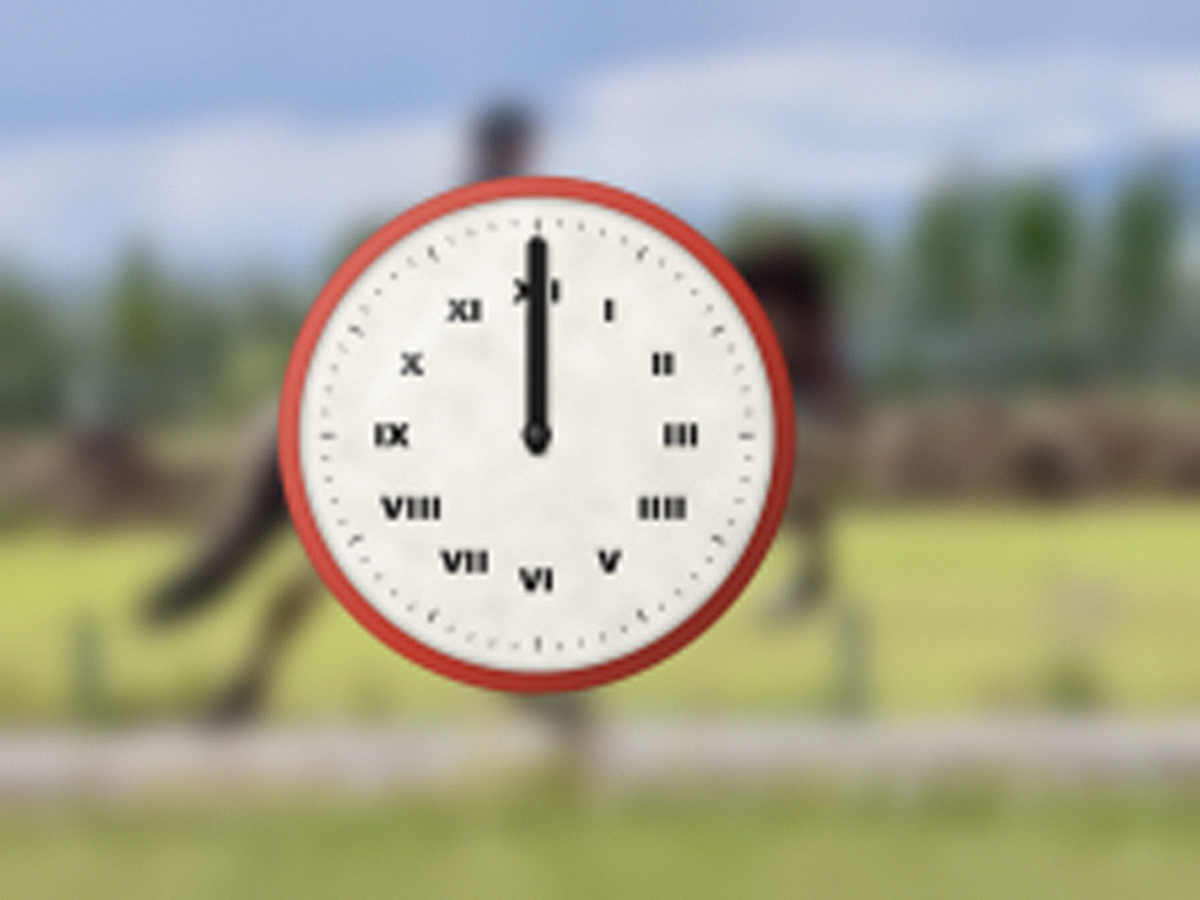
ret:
12:00
